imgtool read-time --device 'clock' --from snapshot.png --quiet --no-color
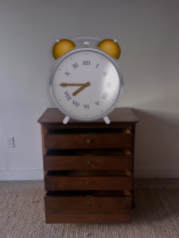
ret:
7:45
